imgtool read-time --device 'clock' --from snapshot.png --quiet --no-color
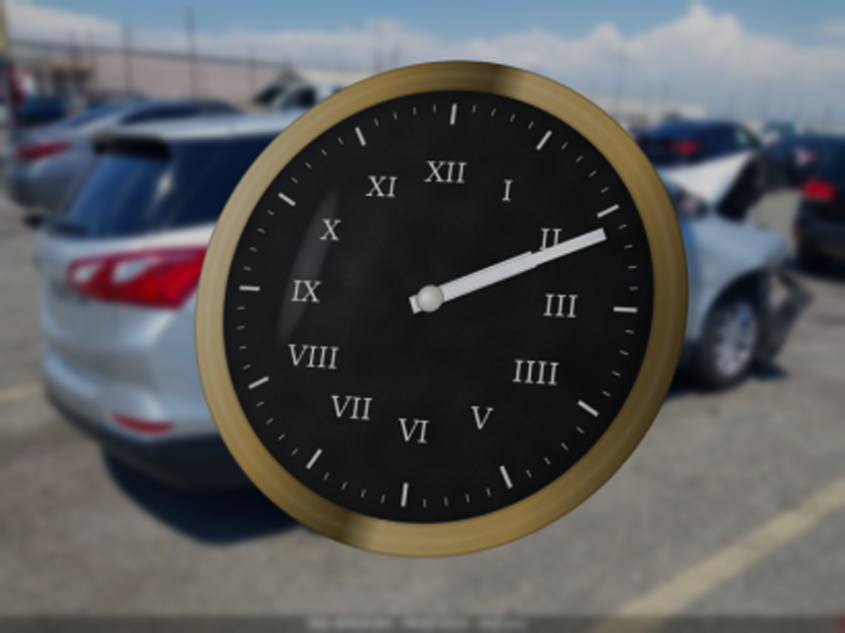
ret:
2:11
